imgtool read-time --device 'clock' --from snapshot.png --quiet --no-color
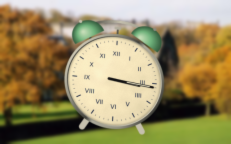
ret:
3:16
